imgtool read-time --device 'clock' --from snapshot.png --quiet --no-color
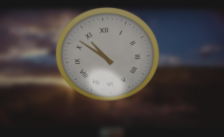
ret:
10:52
